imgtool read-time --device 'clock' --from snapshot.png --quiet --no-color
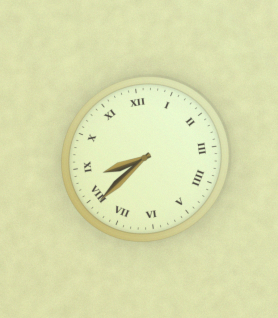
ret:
8:39
